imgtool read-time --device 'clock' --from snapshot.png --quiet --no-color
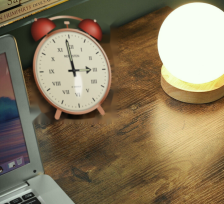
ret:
2:59
